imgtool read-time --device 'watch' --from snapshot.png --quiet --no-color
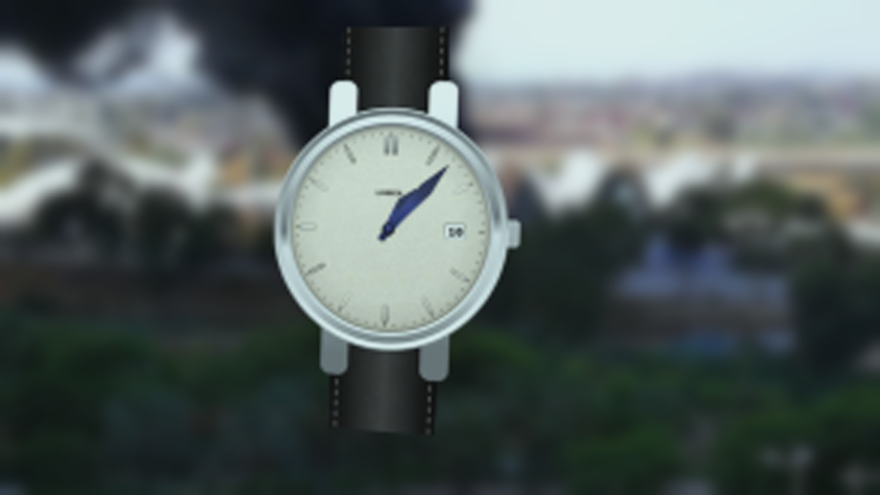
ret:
1:07
